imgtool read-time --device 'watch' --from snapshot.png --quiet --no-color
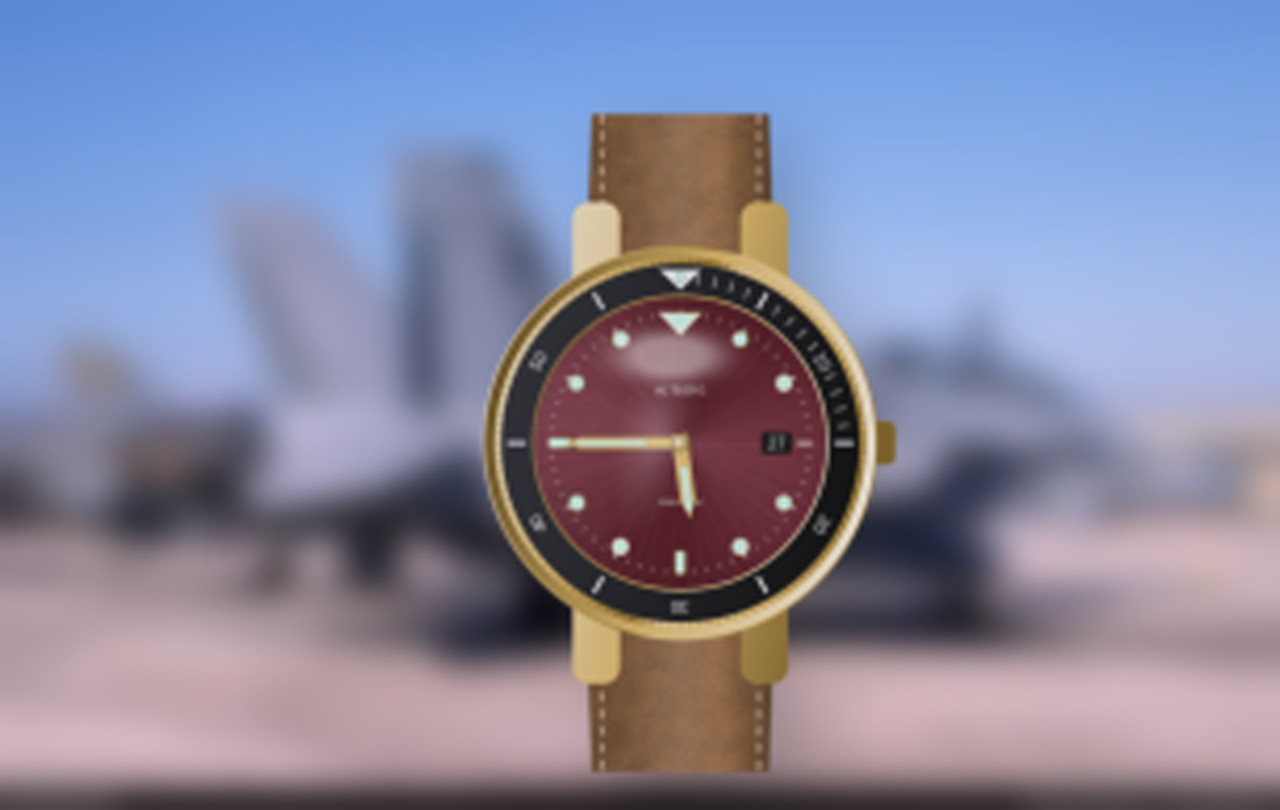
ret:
5:45
